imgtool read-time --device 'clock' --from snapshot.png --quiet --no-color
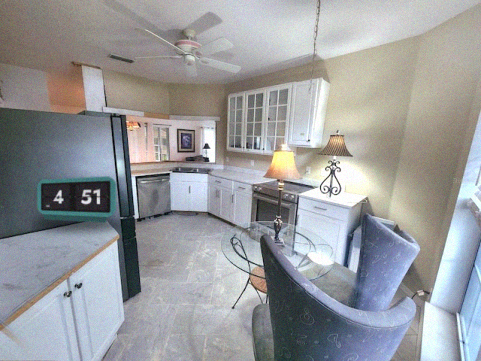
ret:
4:51
